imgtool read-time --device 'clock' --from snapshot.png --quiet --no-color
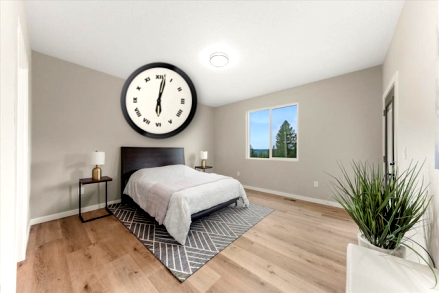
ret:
6:02
